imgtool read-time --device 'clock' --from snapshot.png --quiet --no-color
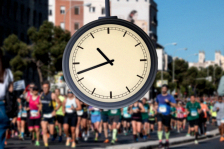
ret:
10:42
